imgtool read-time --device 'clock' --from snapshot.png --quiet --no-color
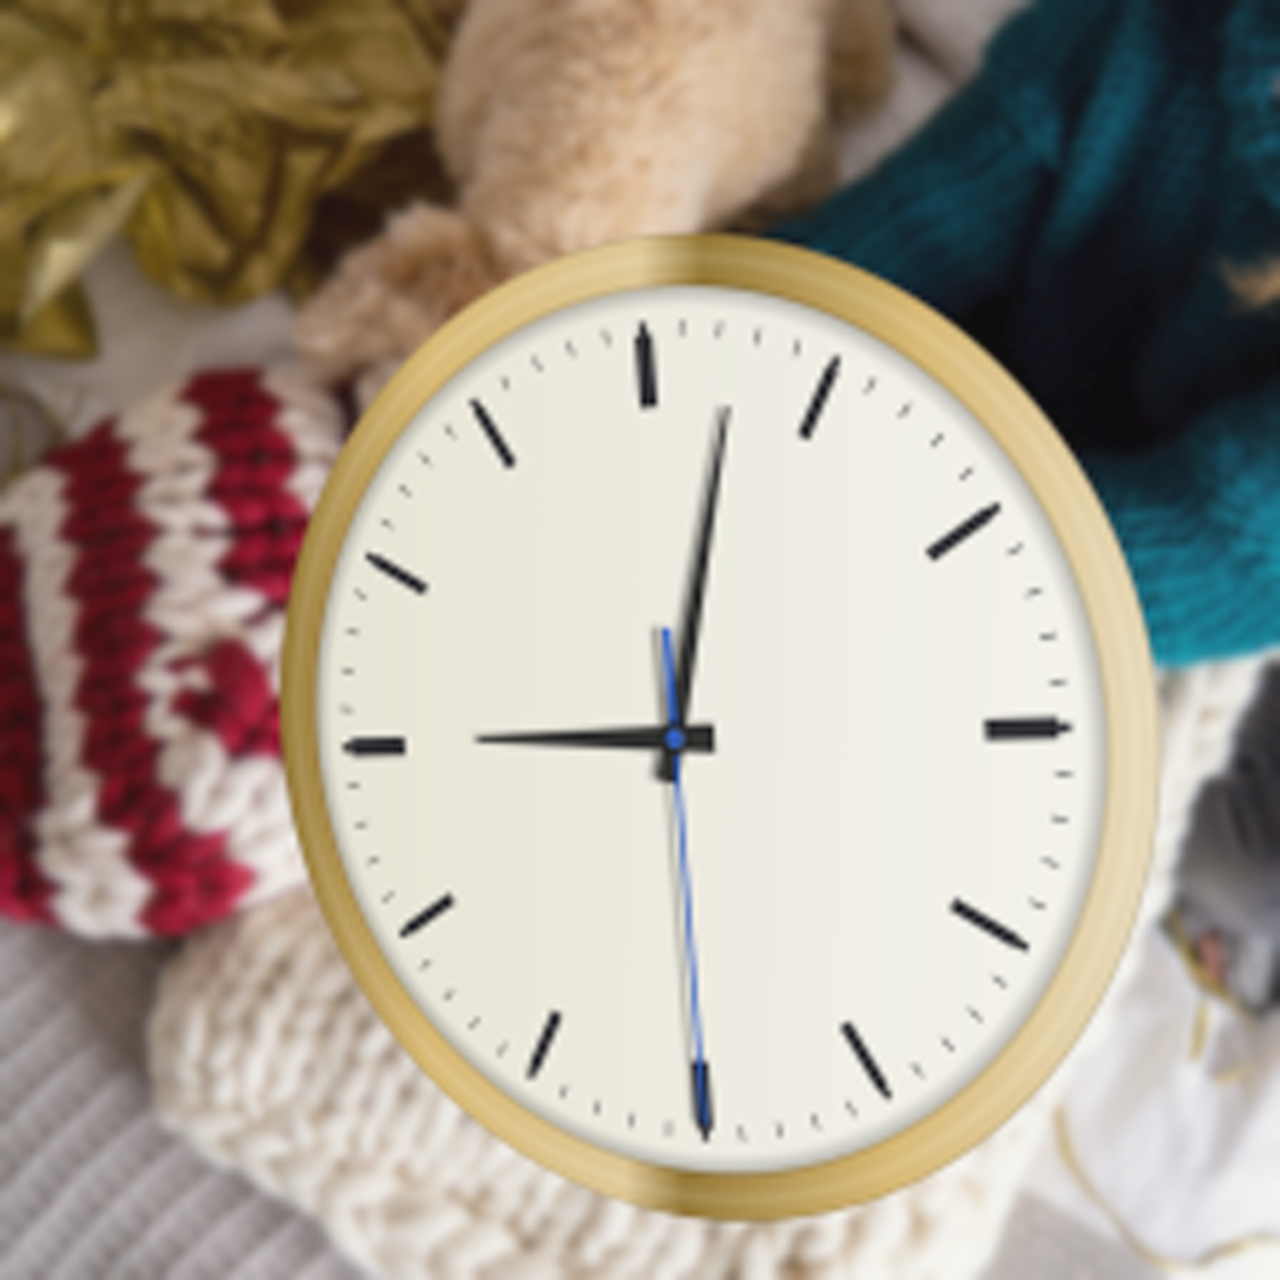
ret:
9:02:30
